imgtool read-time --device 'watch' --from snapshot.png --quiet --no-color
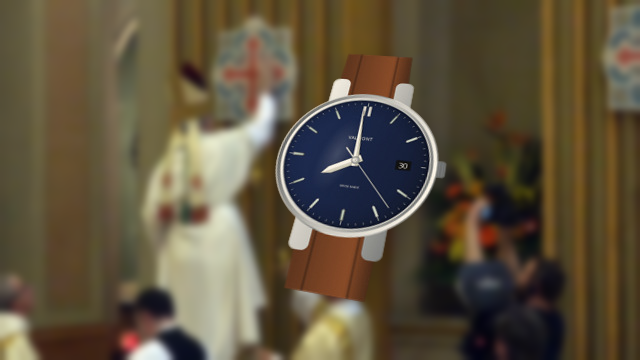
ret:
7:59:23
